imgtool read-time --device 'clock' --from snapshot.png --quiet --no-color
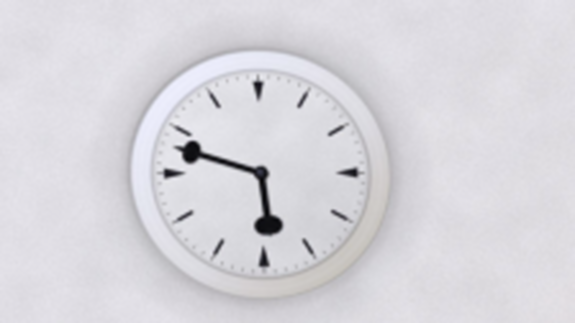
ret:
5:48
